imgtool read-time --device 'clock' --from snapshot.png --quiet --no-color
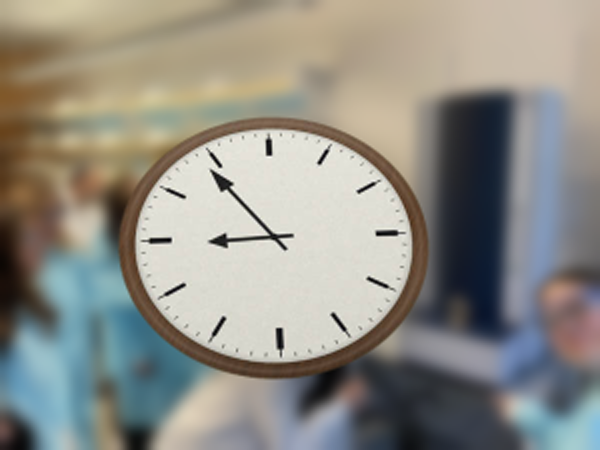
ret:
8:54
